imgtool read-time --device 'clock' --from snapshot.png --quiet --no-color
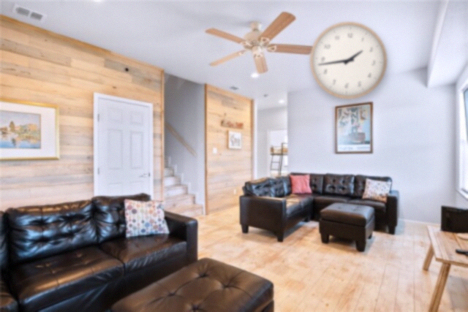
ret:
1:43
